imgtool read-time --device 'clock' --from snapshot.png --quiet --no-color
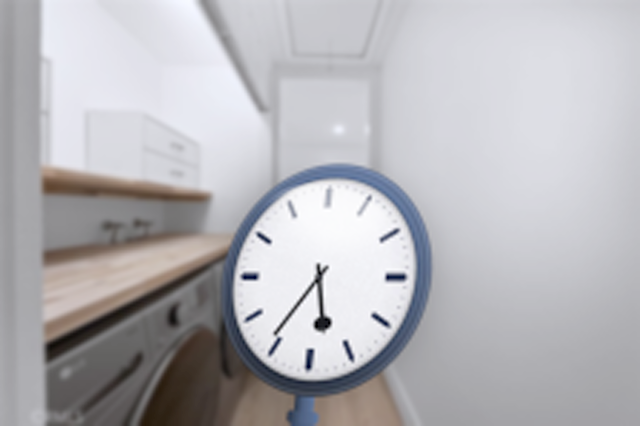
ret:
5:36
